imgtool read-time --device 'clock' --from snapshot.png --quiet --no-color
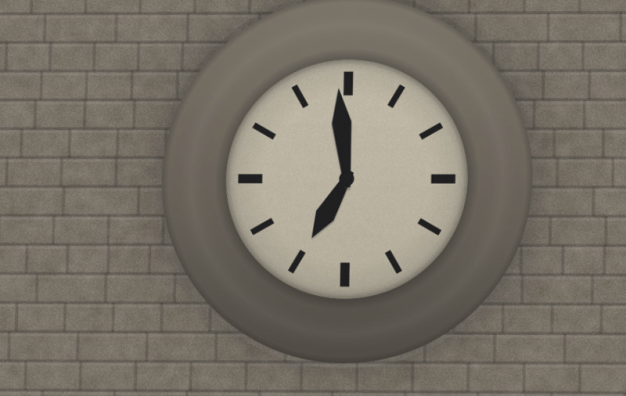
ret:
6:59
